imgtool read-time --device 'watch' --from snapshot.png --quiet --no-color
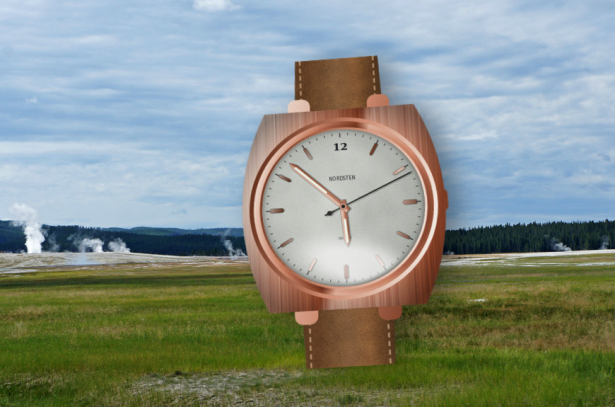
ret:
5:52:11
